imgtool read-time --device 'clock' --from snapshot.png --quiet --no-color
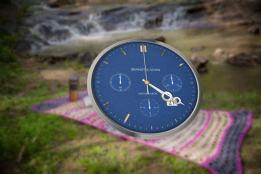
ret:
4:21
